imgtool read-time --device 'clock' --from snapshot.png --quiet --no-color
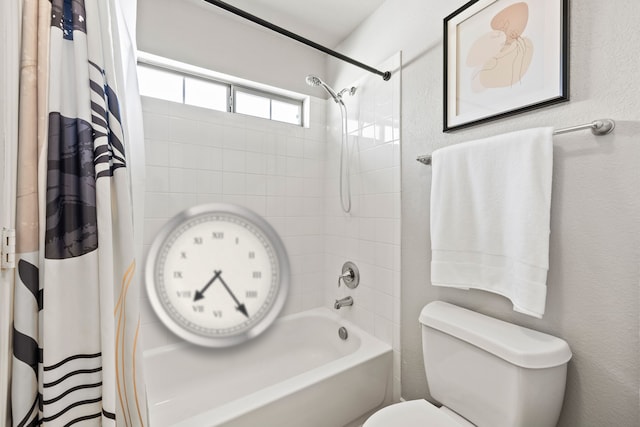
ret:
7:24
